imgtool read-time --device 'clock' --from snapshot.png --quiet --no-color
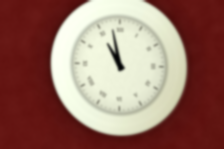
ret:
10:58
